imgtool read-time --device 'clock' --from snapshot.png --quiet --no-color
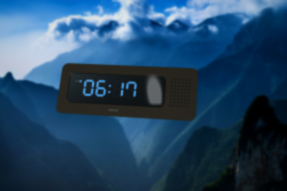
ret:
6:17
